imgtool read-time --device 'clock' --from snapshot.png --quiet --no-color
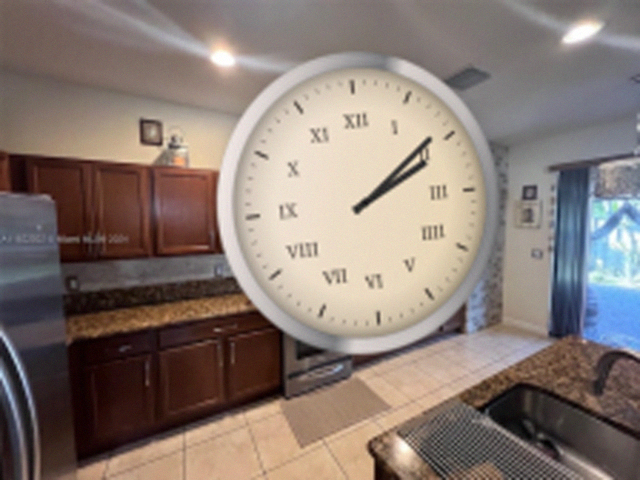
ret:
2:09
